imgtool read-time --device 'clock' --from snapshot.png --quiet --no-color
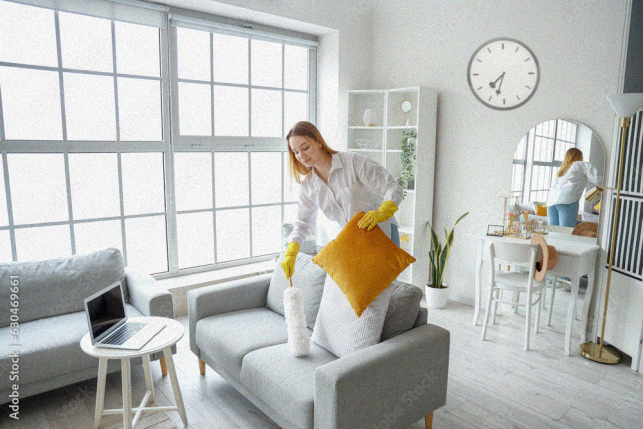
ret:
7:33
